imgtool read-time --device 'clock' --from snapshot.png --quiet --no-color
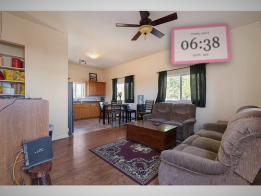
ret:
6:38
